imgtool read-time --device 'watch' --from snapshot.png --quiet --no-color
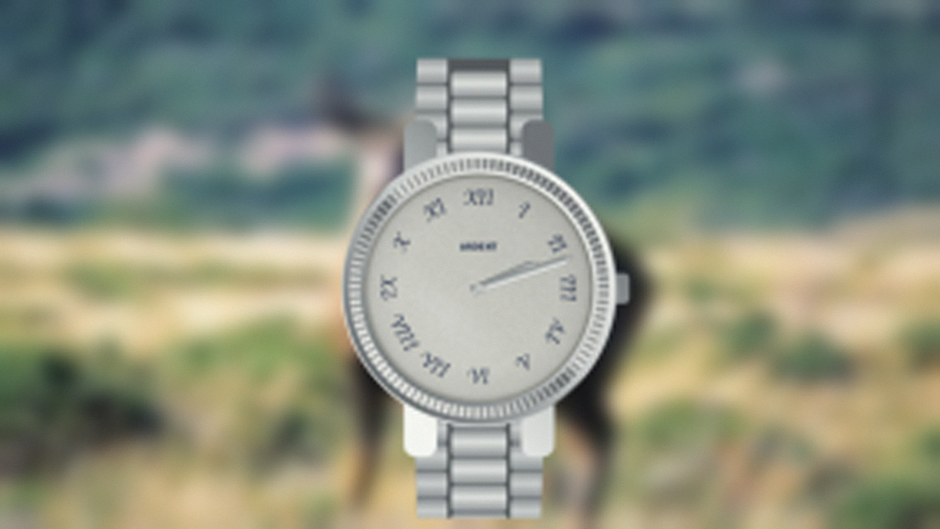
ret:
2:12
